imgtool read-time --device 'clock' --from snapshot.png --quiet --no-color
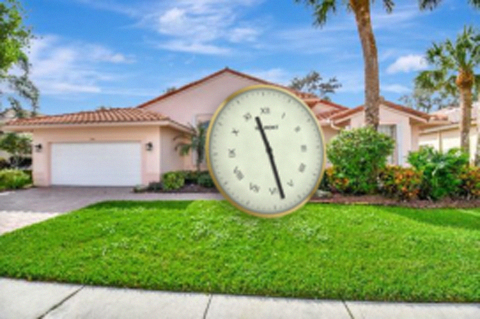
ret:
11:28
